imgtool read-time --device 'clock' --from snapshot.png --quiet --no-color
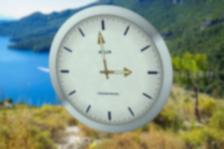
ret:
2:59
